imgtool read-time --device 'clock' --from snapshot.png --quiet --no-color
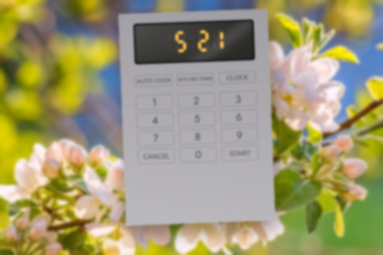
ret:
5:21
